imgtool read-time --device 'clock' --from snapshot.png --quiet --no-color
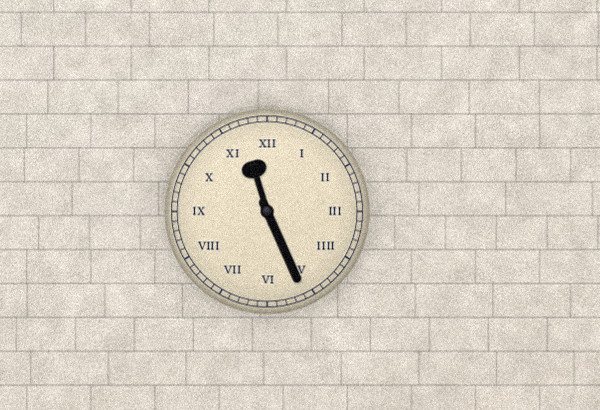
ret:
11:26
